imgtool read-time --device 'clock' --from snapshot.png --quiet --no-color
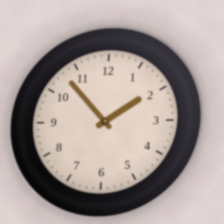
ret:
1:53
